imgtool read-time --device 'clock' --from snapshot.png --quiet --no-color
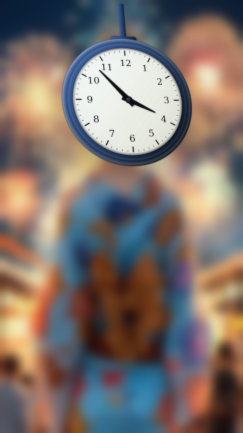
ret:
3:53
